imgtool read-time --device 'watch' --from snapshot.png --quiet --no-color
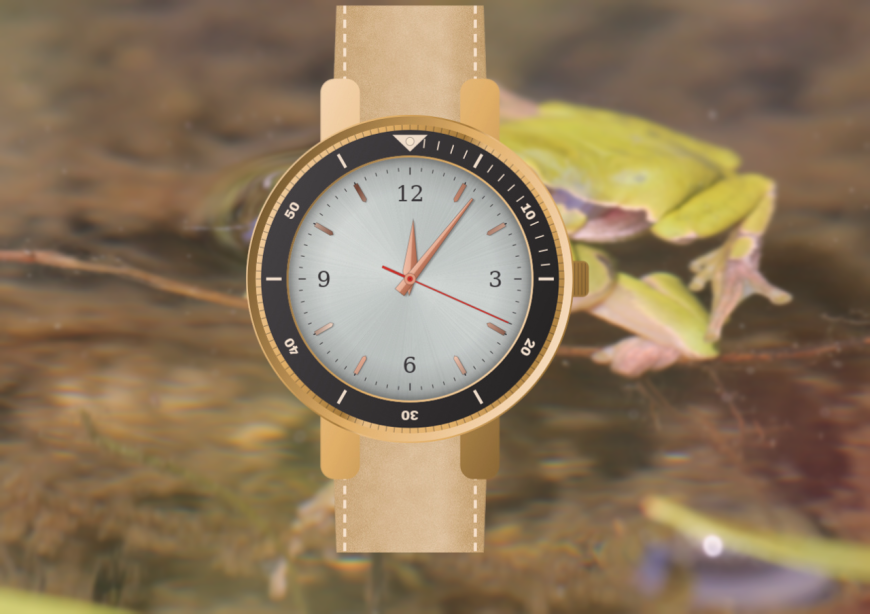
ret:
12:06:19
